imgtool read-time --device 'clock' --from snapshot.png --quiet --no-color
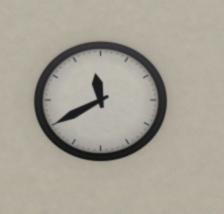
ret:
11:40
